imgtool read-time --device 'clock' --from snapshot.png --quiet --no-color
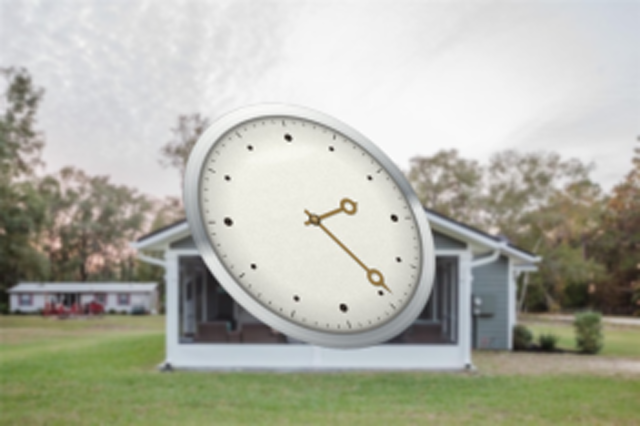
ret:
2:24
